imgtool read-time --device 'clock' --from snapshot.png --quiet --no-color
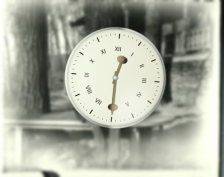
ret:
12:30
